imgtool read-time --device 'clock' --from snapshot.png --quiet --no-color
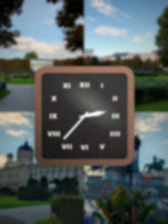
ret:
2:37
